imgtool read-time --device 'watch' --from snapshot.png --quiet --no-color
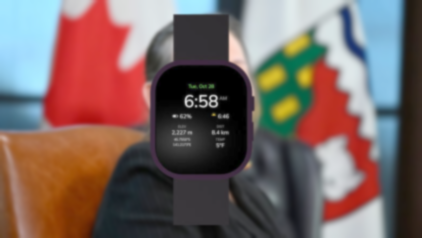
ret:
6:58
